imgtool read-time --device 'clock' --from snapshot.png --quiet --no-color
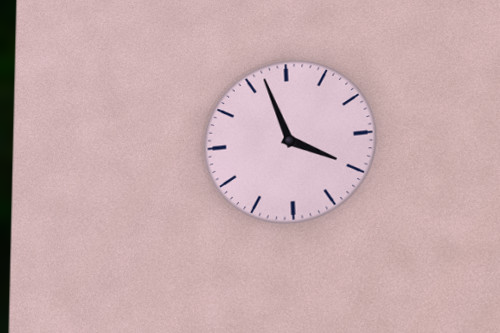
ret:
3:57
